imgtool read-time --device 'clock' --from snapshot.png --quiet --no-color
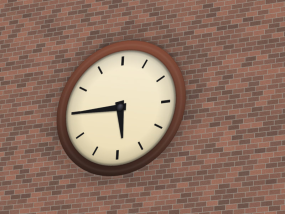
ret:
5:45
